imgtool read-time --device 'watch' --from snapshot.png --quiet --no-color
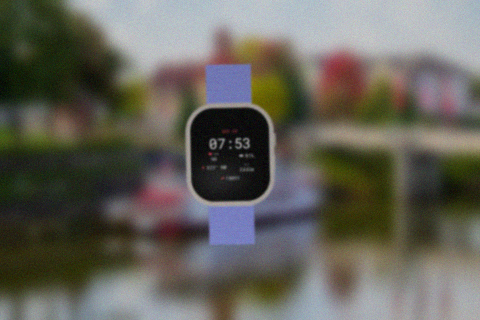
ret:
7:53
